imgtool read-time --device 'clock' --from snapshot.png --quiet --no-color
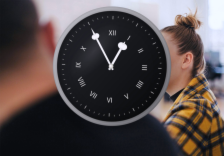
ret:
12:55
